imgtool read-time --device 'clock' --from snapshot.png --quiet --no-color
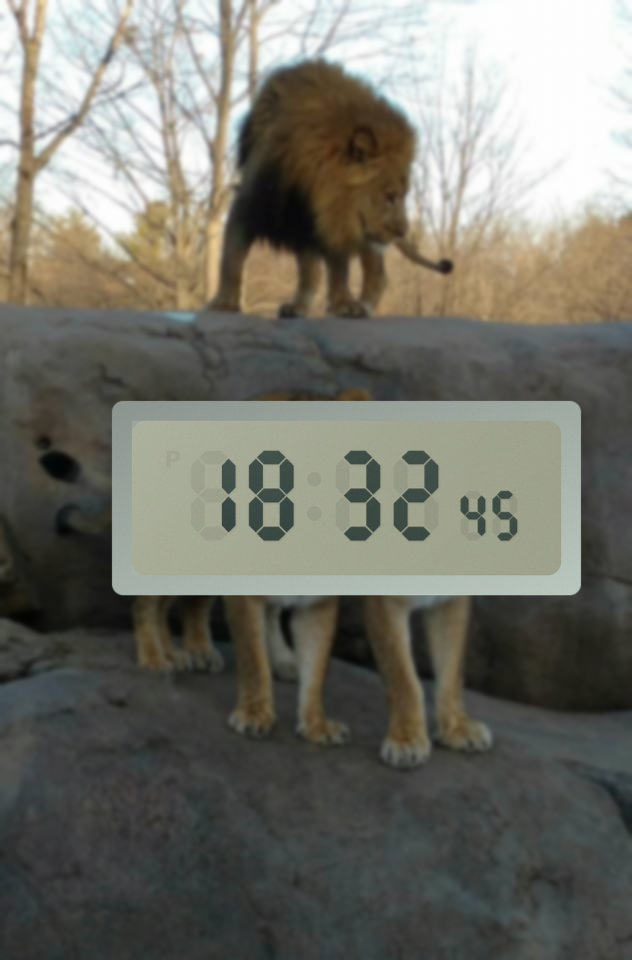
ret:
18:32:45
